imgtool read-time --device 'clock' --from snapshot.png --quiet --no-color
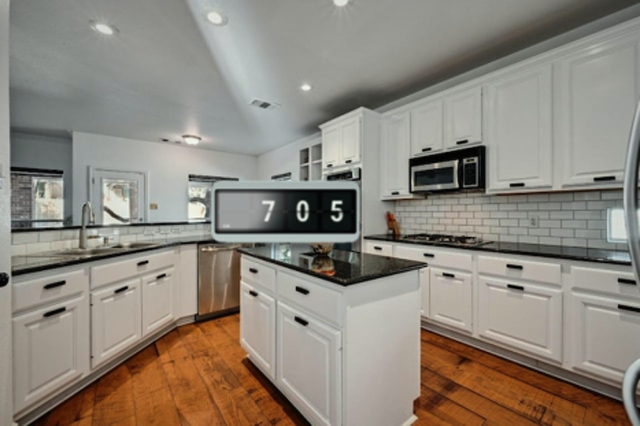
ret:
7:05
